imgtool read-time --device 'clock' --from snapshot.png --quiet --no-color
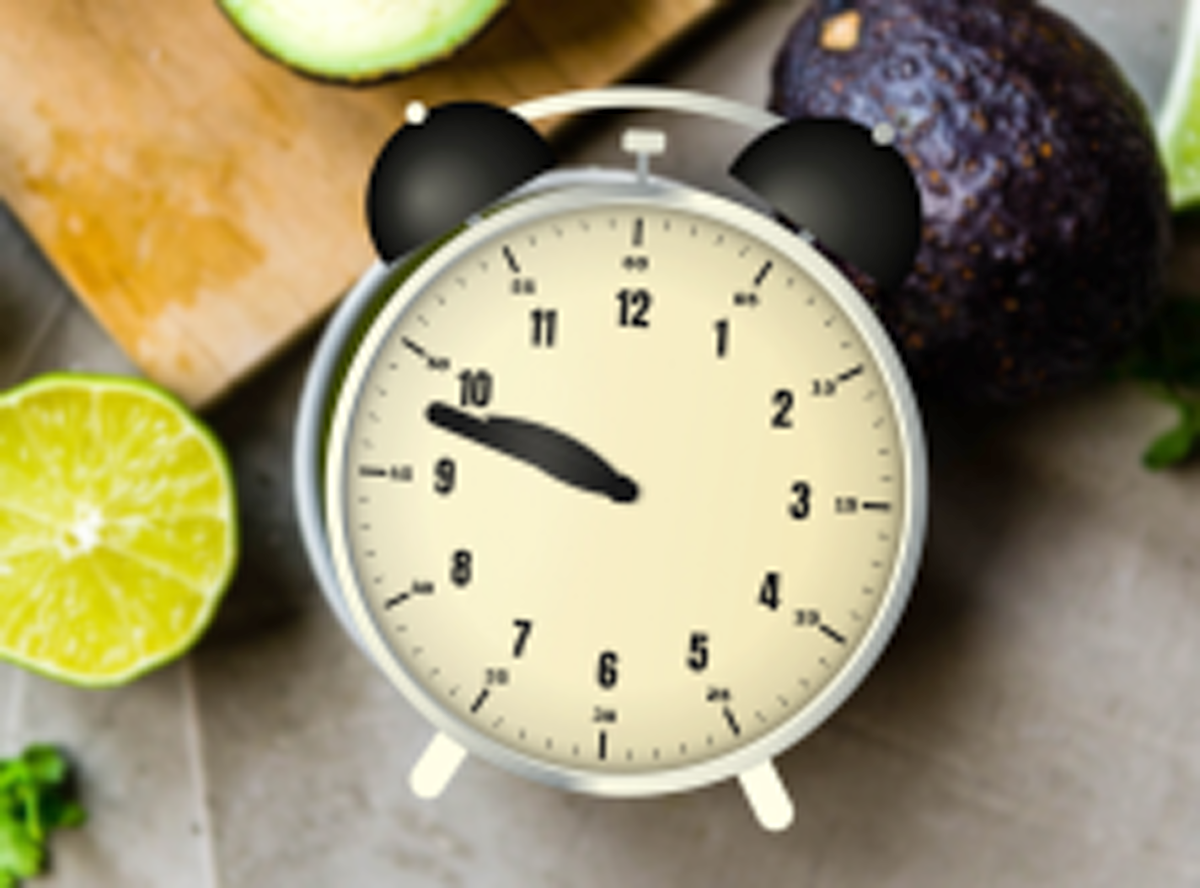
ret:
9:48
